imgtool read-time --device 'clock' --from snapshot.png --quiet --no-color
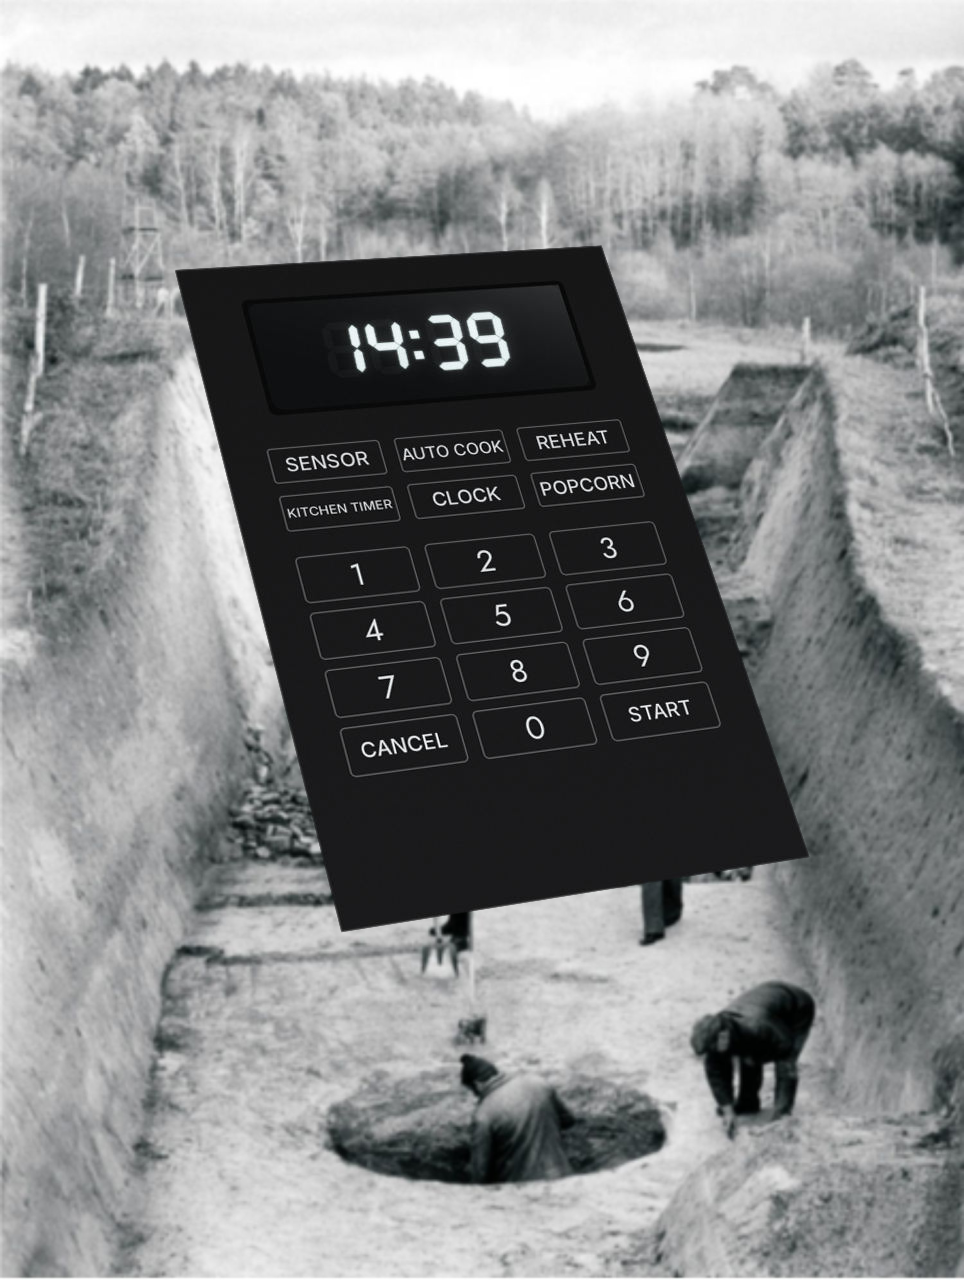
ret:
14:39
